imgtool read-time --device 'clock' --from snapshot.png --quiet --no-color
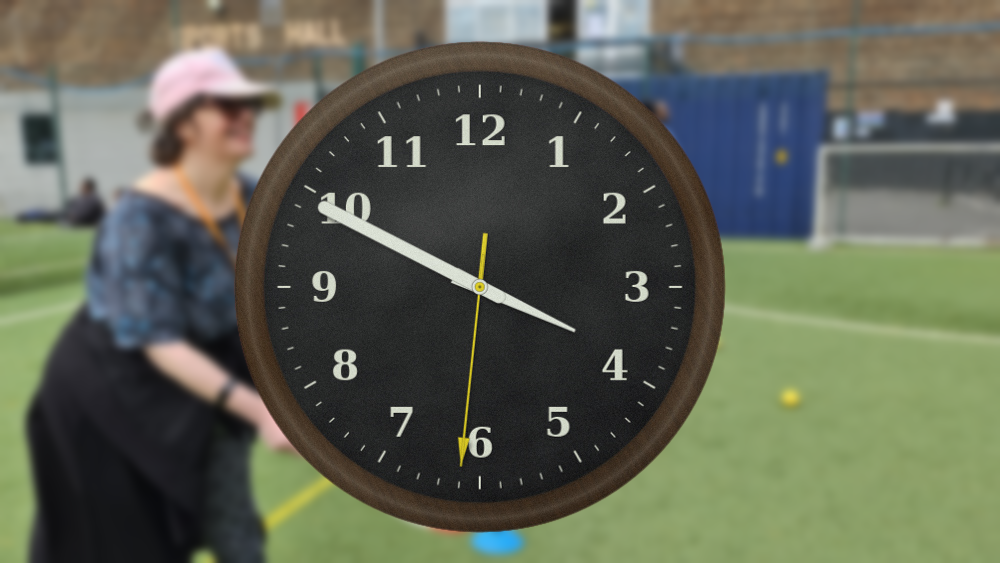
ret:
3:49:31
